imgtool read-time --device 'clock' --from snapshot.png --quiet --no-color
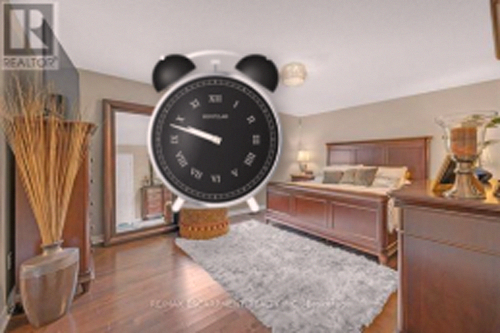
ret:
9:48
